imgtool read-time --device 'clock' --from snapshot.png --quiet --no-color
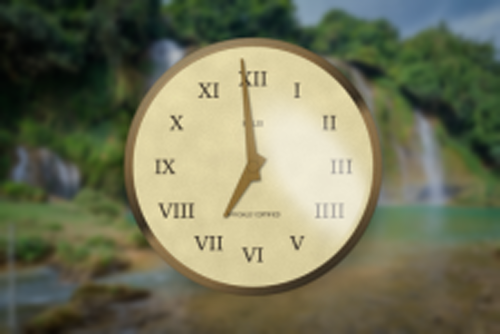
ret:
6:59
